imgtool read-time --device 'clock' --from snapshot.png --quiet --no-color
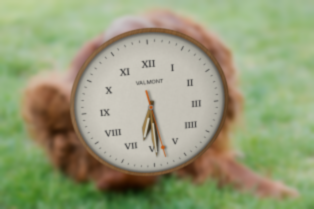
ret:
6:29:28
